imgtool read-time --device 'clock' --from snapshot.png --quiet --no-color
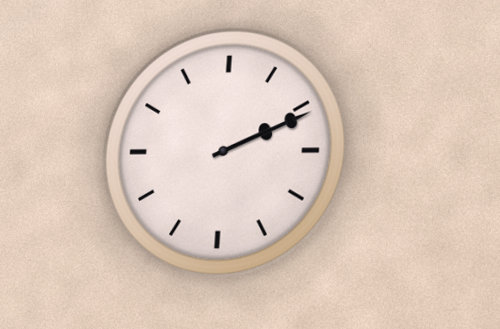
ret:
2:11
